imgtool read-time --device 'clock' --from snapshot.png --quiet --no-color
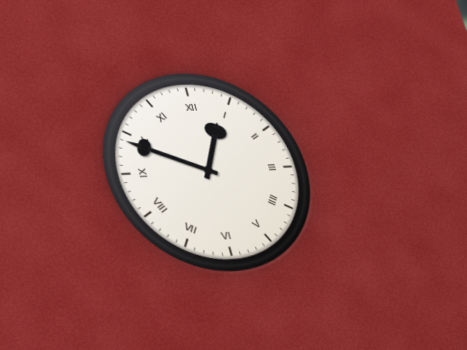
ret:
12:49
